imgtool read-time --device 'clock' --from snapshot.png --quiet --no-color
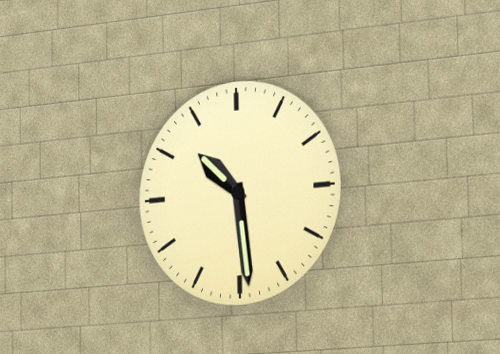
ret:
10:29
